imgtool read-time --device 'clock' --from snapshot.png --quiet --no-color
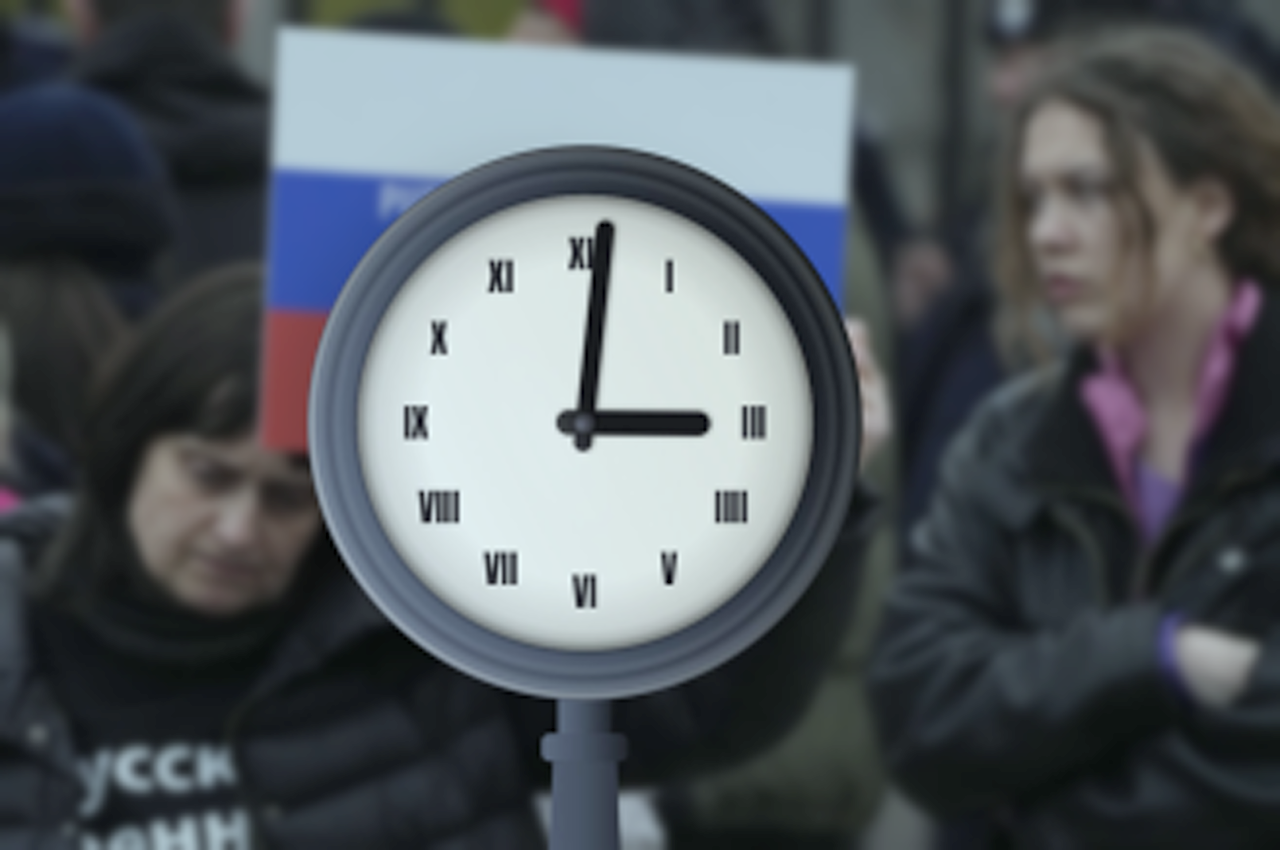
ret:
3:01
